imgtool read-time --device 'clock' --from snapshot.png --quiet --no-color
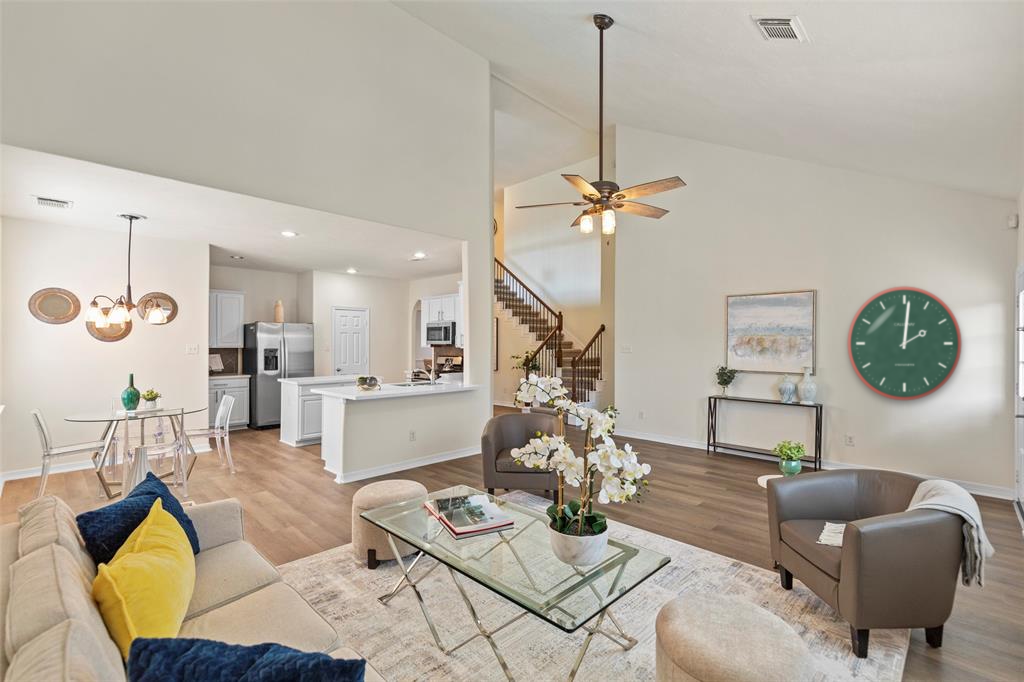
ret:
2:01
